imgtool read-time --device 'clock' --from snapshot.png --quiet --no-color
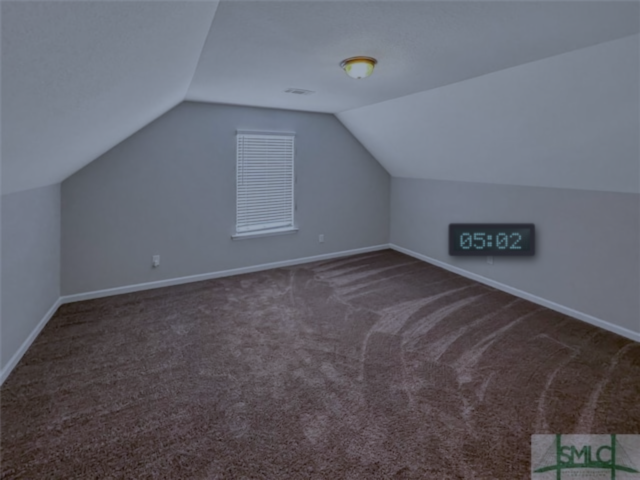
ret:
5:02
